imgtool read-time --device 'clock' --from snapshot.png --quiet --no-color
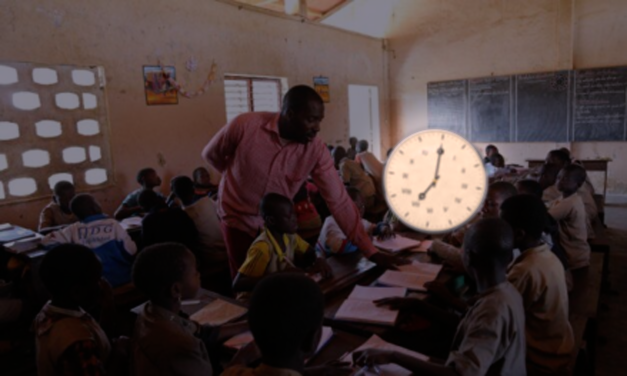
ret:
7:00
